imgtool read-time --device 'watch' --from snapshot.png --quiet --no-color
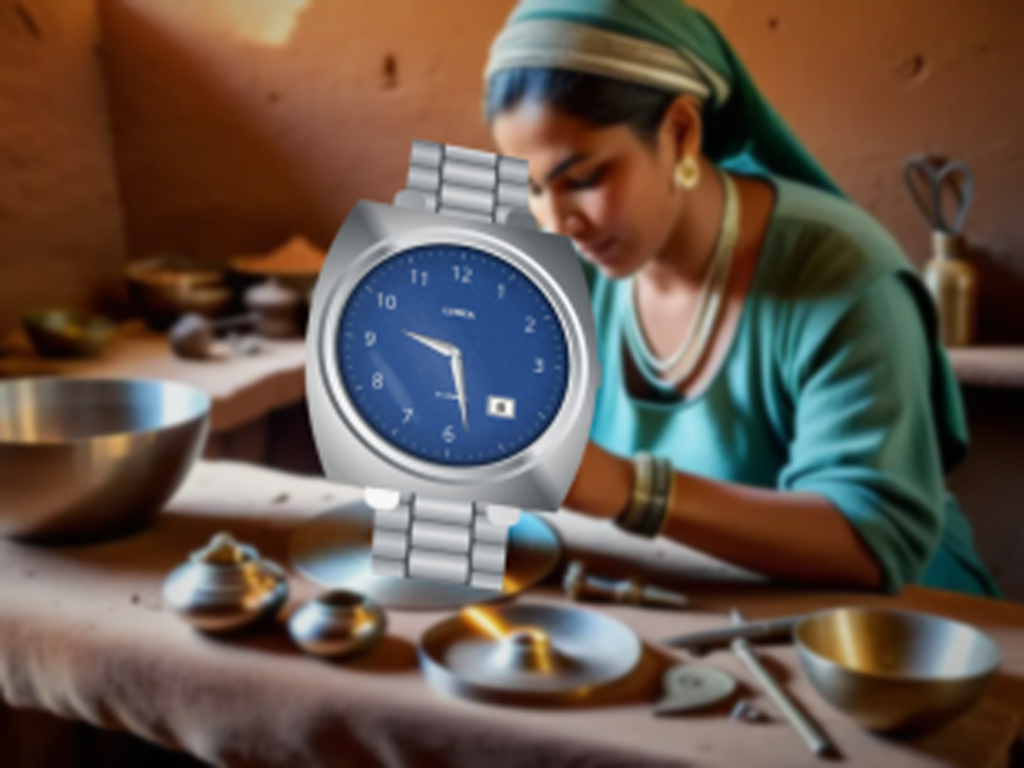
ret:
9:28
